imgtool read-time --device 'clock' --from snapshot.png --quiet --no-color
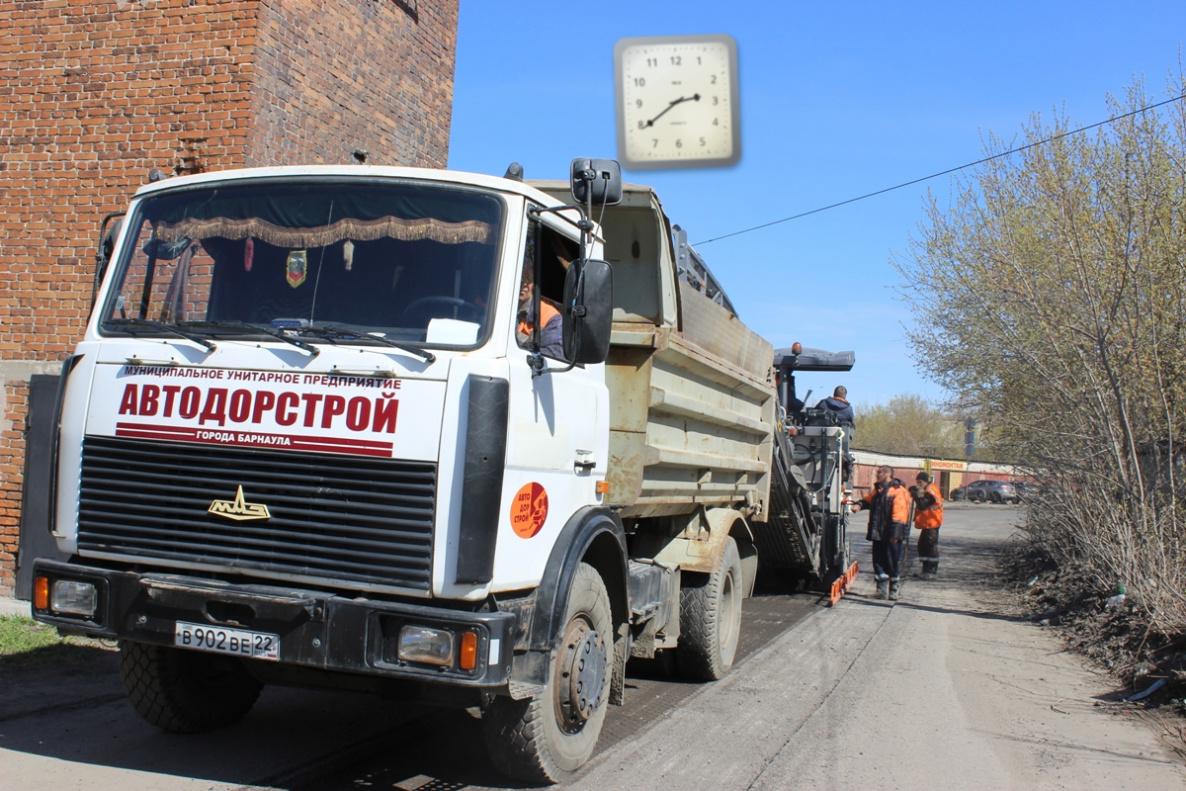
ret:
2:39
